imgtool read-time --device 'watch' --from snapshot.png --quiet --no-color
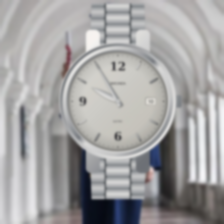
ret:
9:55
